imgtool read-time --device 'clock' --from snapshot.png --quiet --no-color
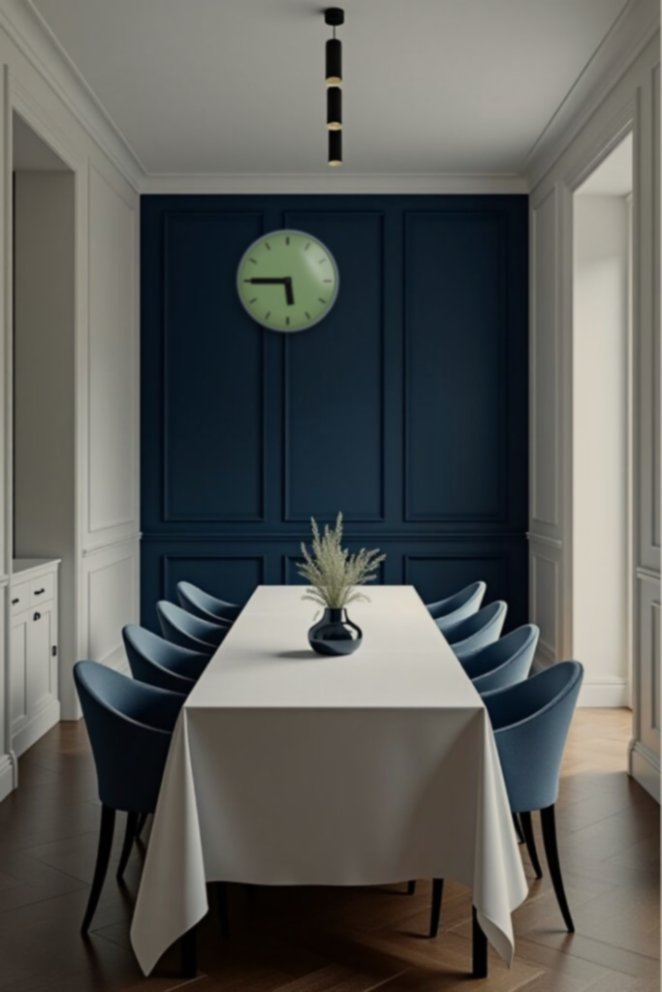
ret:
5:45
